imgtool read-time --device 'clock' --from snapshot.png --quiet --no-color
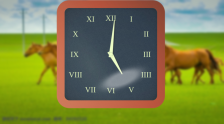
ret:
5:01
